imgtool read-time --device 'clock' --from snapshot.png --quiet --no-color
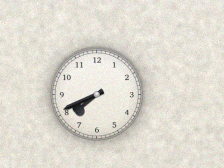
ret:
7:41
